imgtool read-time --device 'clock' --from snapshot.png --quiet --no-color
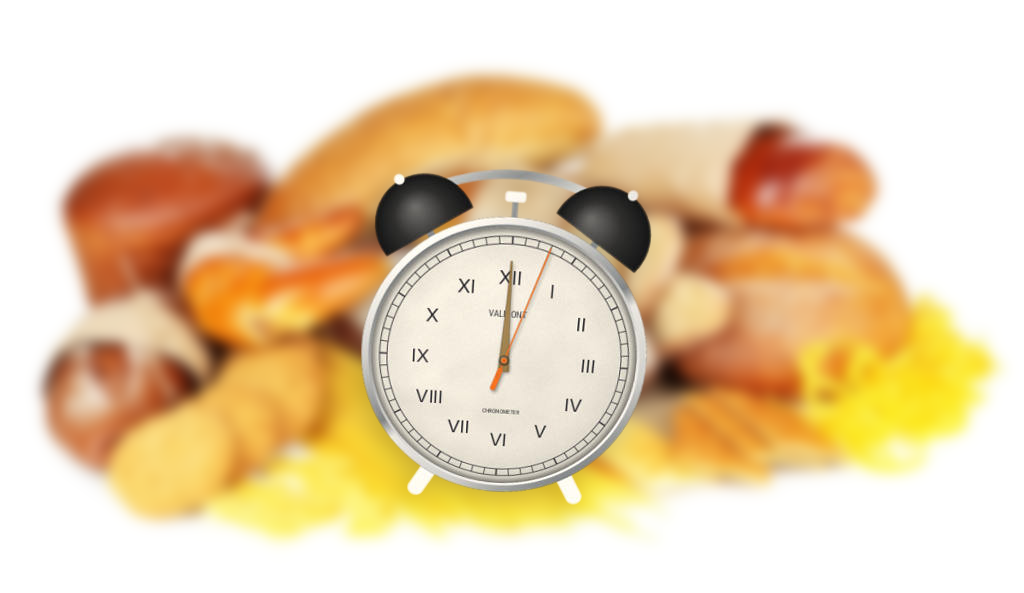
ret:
12:00:03
